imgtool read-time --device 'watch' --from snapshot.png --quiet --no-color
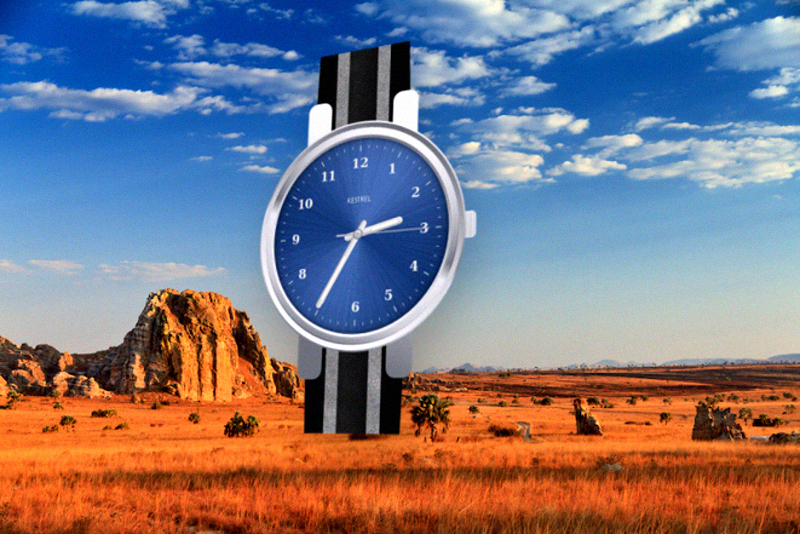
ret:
2:35:15
